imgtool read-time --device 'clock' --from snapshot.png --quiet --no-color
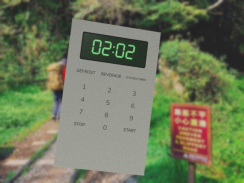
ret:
2:02
